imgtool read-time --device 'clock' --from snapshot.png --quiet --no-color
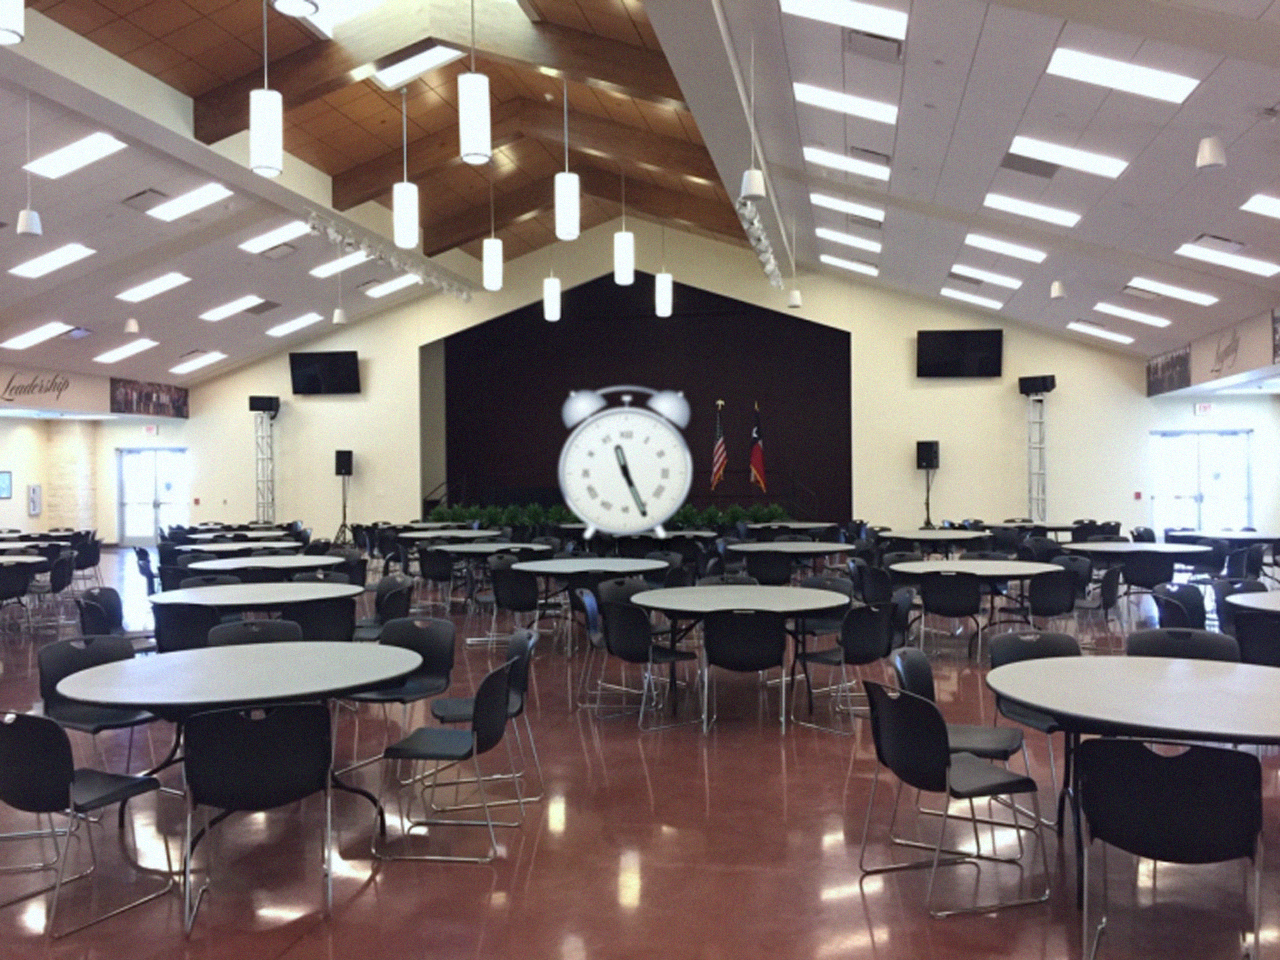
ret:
11:26
